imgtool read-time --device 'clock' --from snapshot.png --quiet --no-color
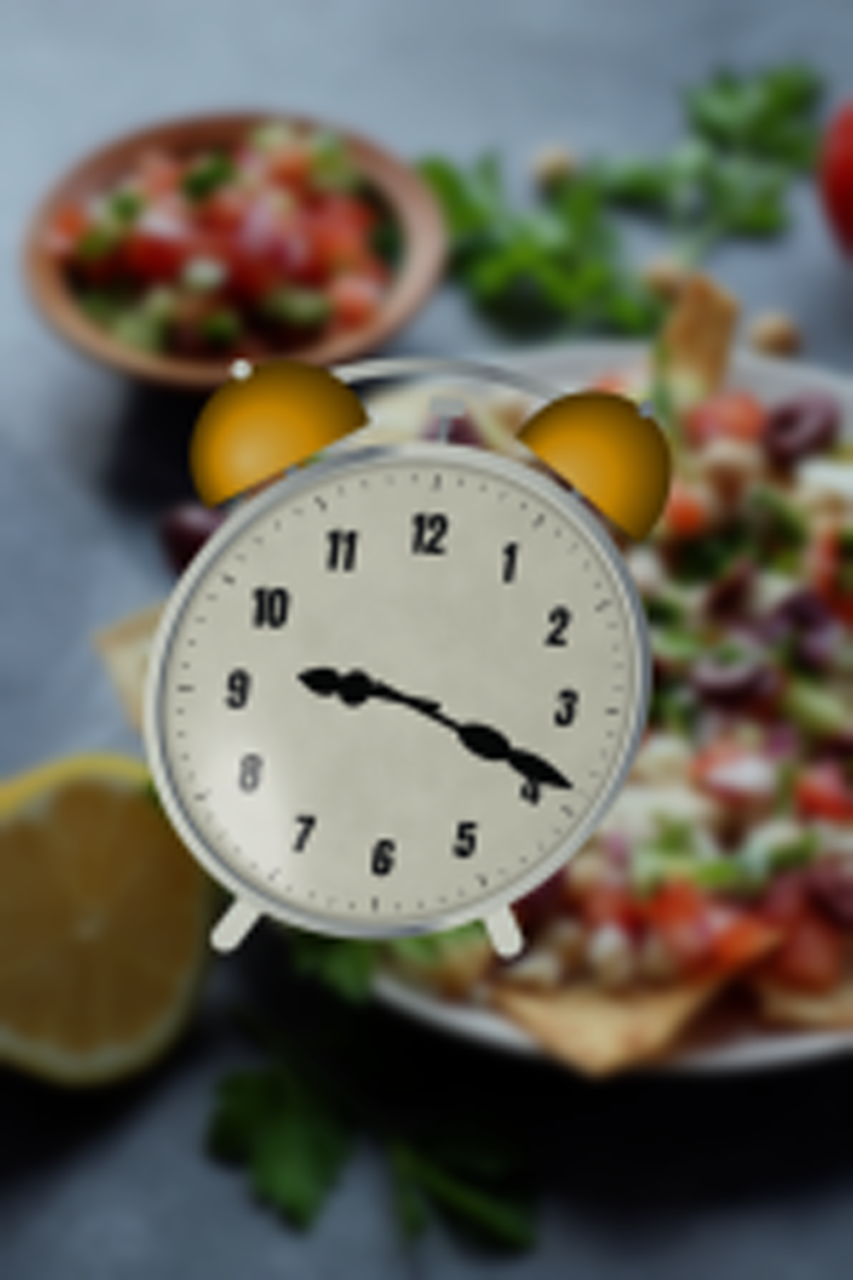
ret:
9:19
